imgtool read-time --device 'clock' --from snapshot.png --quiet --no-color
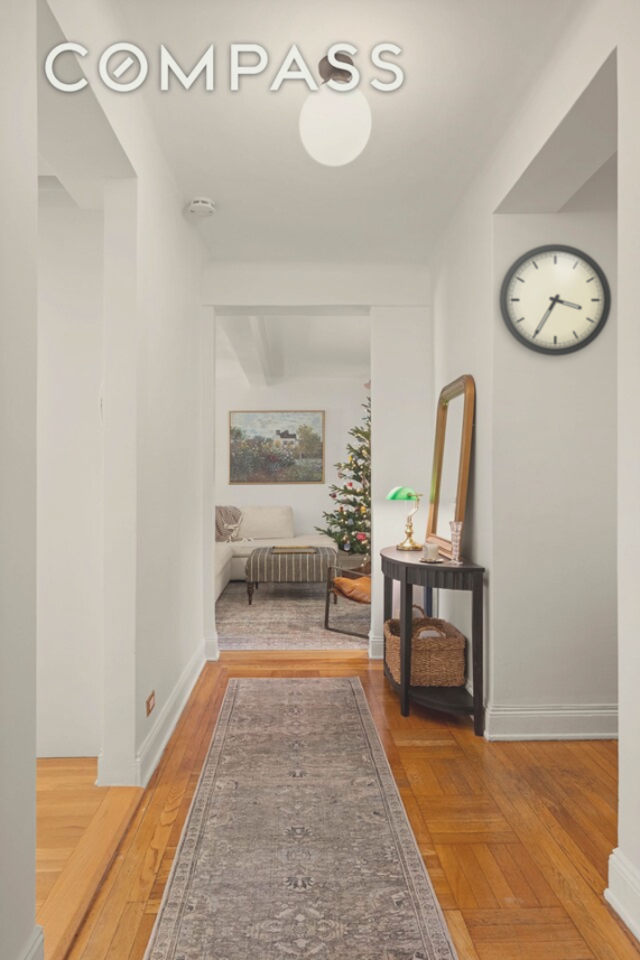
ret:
3:35
